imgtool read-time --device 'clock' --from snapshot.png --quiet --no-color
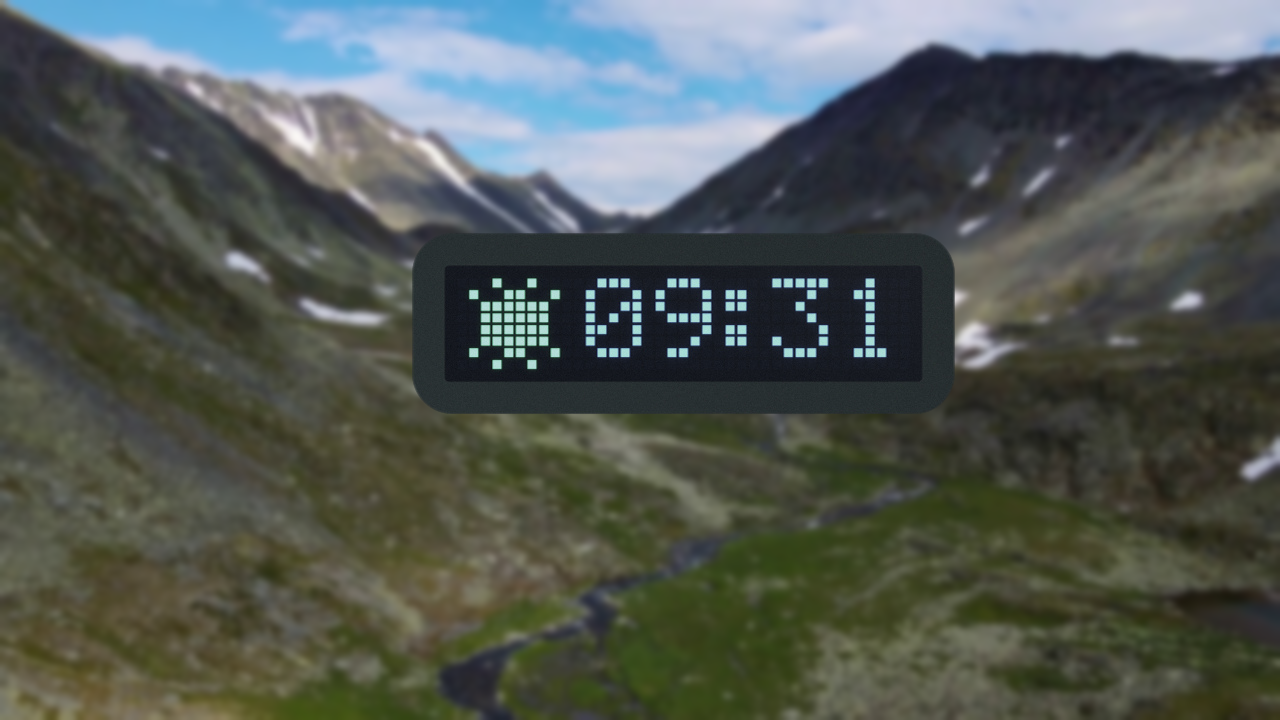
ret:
9:31
